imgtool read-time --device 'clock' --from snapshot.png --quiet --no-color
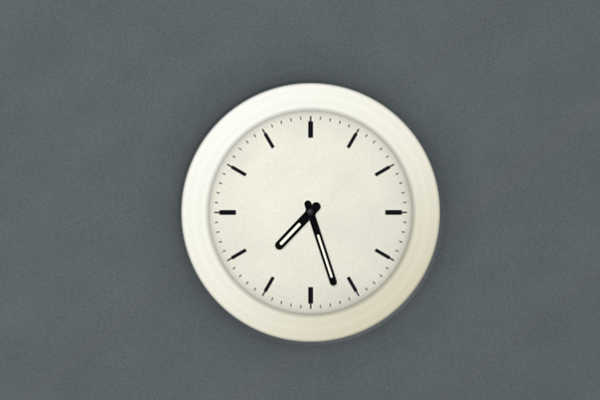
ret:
7:27
